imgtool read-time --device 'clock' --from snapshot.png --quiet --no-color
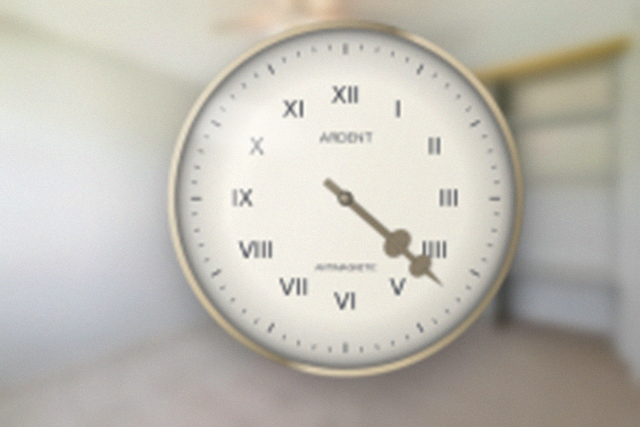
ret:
4:22
